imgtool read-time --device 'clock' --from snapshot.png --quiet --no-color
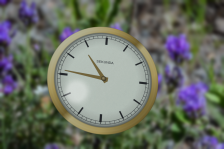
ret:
10:46
